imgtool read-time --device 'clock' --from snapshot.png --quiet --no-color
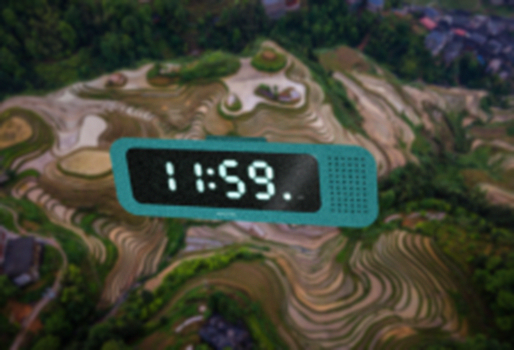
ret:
11:59
